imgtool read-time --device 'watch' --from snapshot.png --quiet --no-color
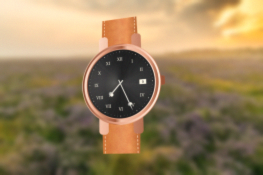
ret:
7:26
